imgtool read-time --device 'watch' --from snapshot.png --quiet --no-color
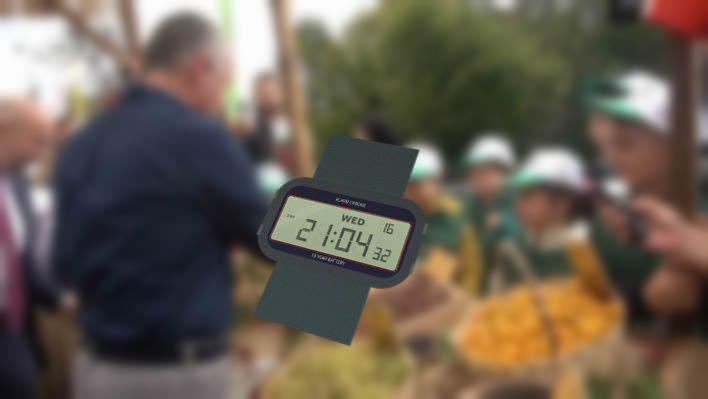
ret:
21:04:32
